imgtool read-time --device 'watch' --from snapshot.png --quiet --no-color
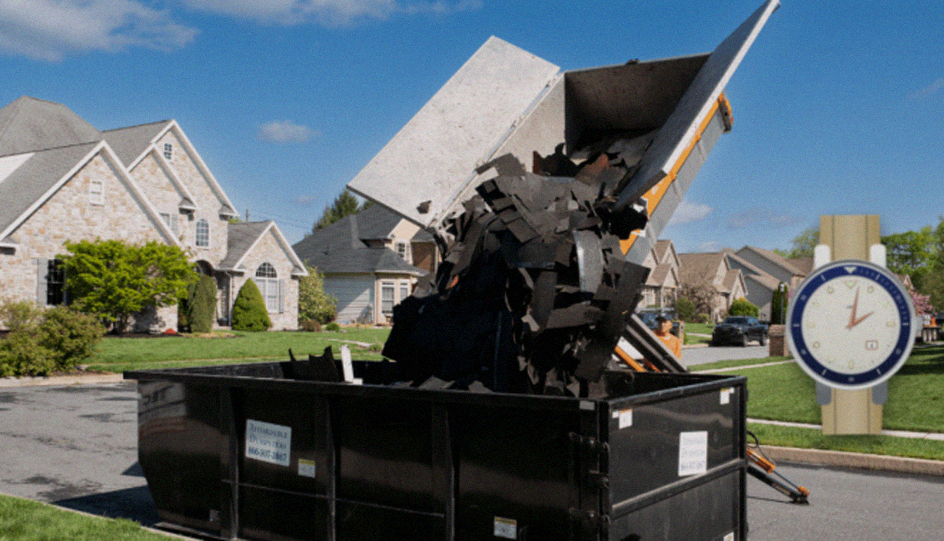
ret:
2:02
